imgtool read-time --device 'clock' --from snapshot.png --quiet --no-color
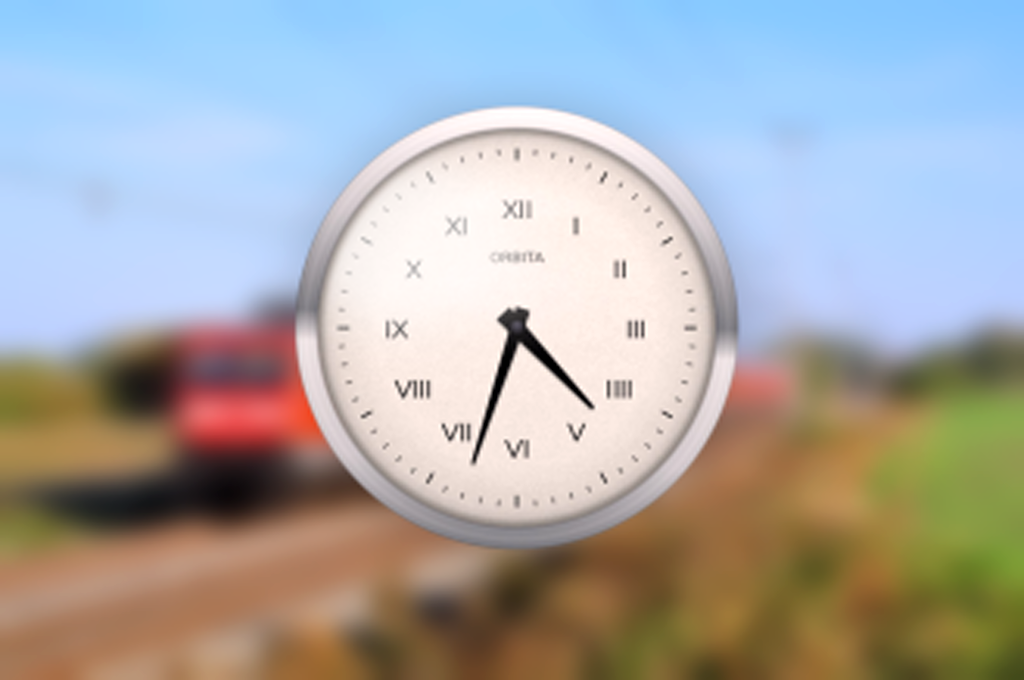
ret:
4:33
